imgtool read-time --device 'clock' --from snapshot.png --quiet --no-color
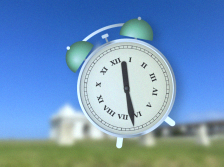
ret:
12:32
